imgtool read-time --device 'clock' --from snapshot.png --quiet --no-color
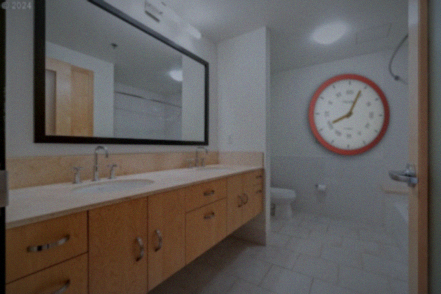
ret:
8:04
